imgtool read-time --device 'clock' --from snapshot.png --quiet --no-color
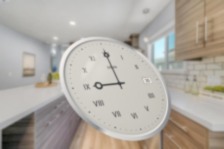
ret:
9:00
